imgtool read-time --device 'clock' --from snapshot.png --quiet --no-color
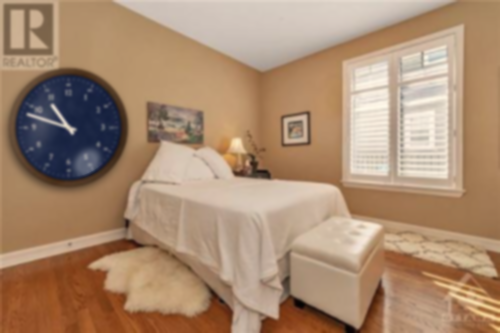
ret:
10:48
